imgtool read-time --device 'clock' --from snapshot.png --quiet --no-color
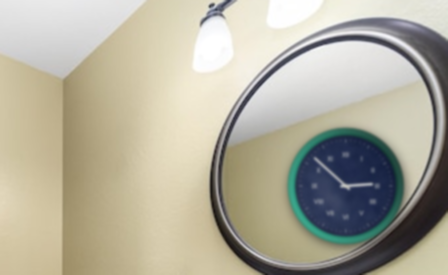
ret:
2:52
